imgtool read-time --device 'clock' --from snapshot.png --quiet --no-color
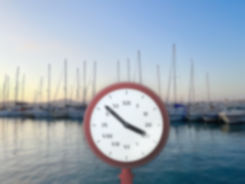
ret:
3:52
